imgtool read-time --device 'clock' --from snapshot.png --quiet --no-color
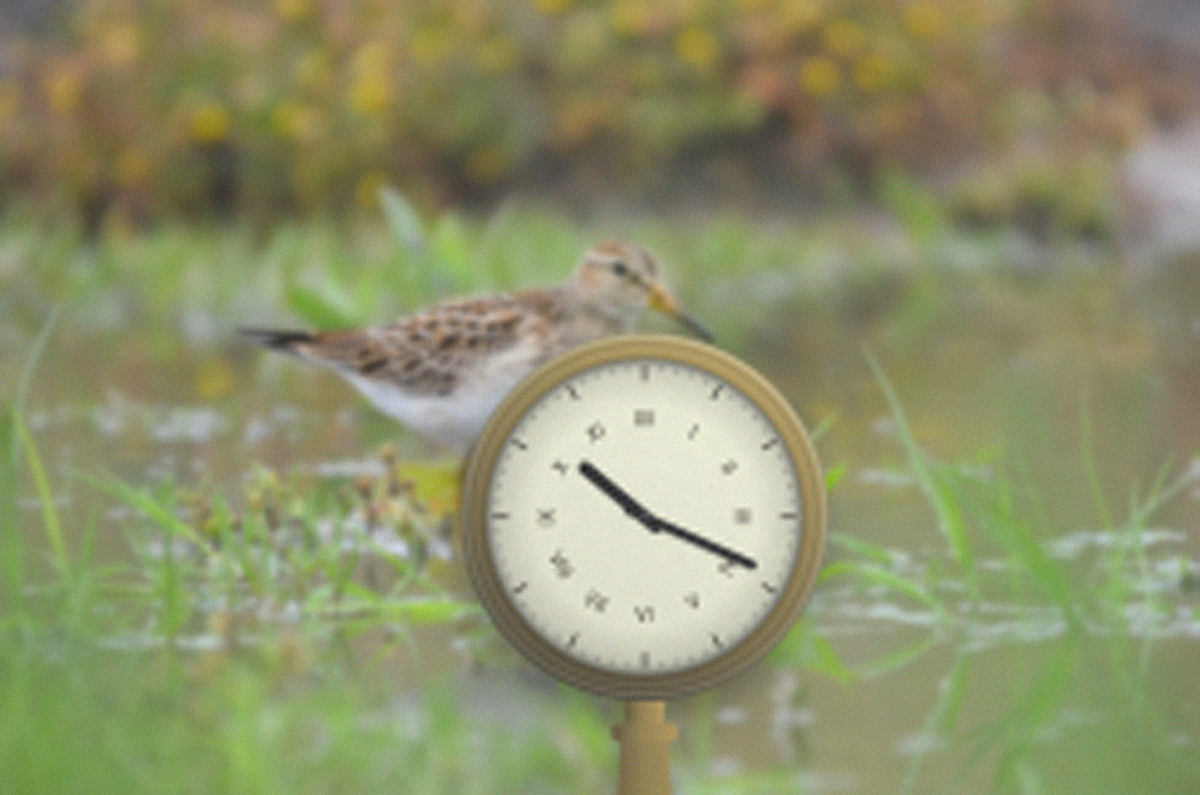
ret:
10:19
